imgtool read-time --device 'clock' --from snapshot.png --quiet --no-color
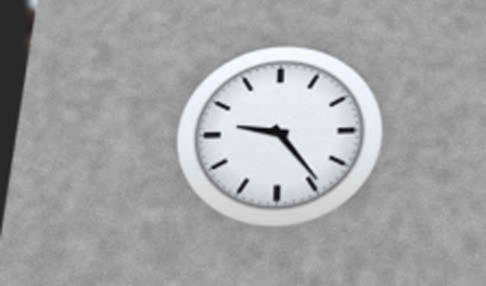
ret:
9:24
